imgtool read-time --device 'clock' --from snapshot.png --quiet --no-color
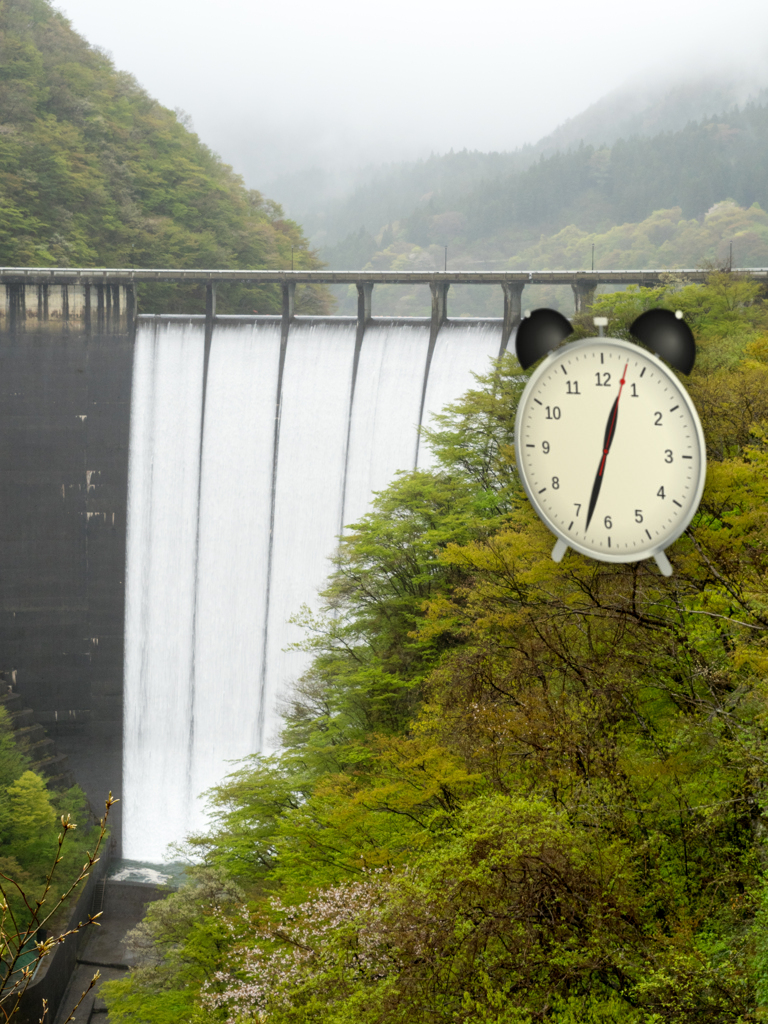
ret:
12:33:03
